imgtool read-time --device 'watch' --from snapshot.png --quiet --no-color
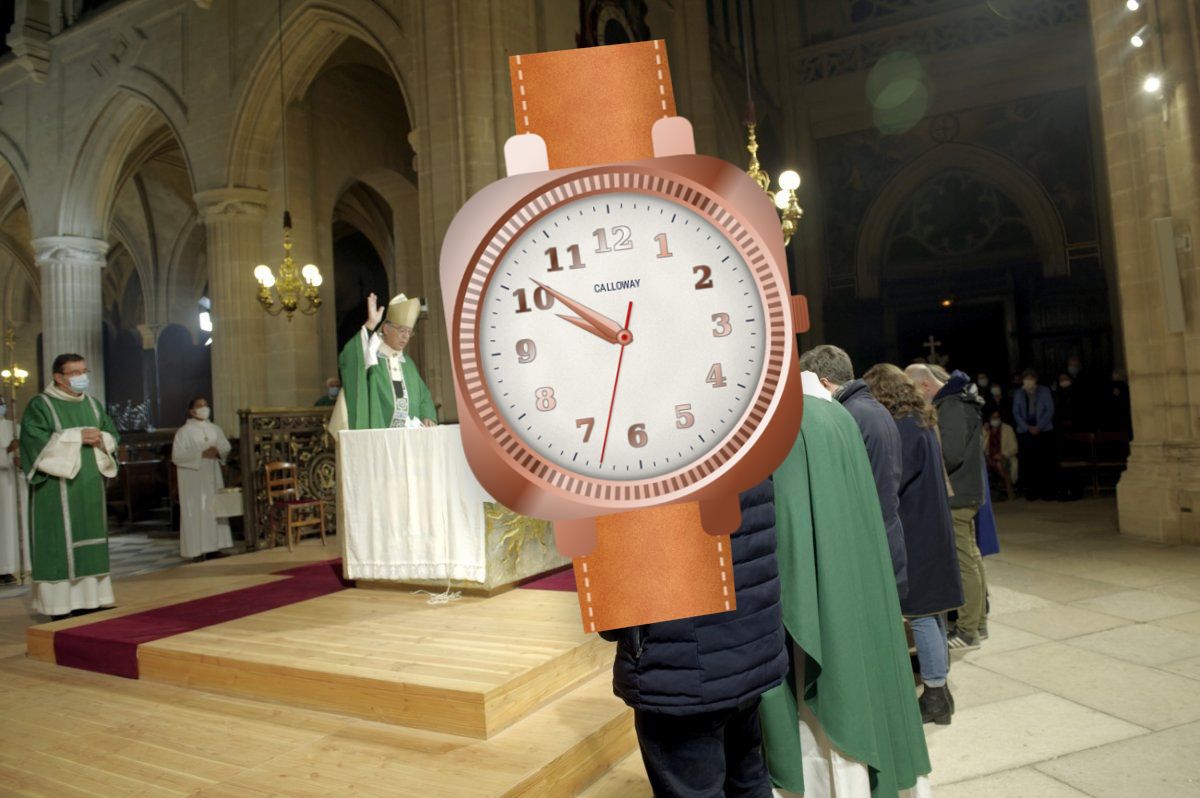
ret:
9:51:33
